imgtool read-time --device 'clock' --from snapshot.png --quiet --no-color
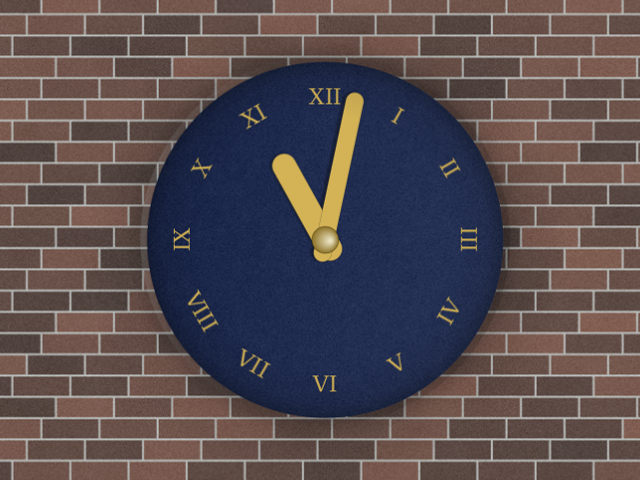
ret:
11:02
